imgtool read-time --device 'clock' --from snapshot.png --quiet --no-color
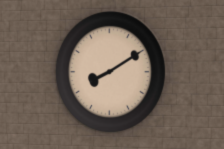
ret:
8:10
